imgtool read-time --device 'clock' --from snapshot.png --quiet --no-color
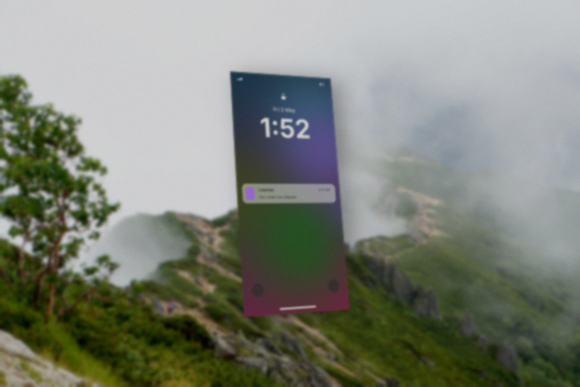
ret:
1:52
